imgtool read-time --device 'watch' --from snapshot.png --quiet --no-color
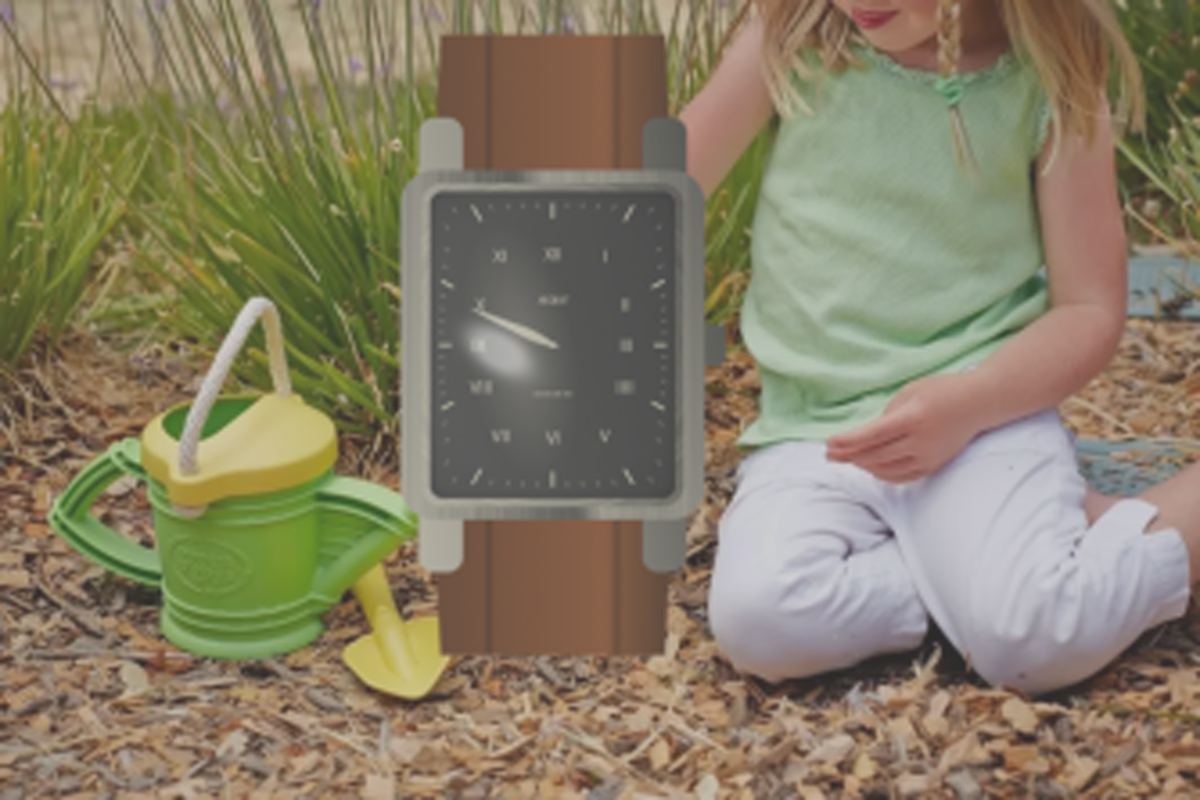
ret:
9:49
